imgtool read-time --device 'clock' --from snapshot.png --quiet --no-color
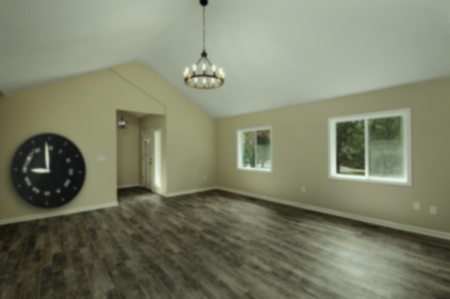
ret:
8:59
